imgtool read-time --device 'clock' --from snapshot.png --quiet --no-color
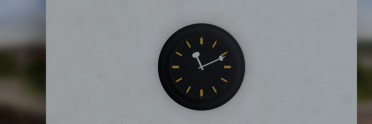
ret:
11:11
